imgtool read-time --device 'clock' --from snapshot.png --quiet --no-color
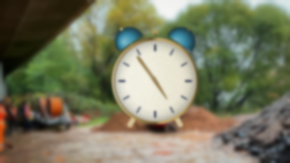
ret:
4:54
